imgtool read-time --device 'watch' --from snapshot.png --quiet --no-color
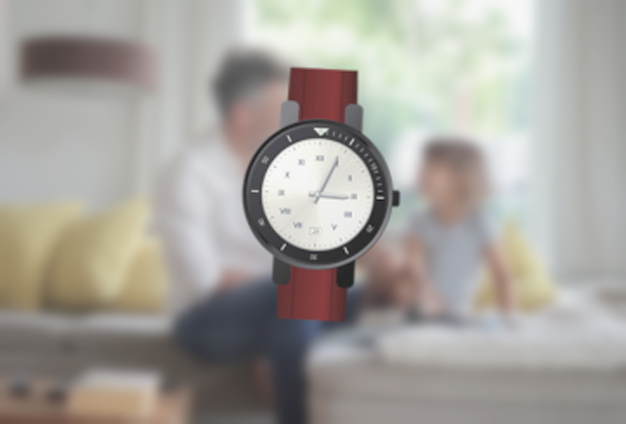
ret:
3:04
